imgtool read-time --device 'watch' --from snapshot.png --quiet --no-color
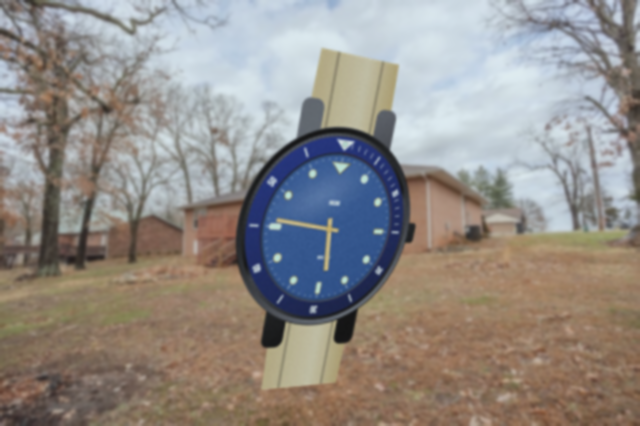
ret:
5:46
